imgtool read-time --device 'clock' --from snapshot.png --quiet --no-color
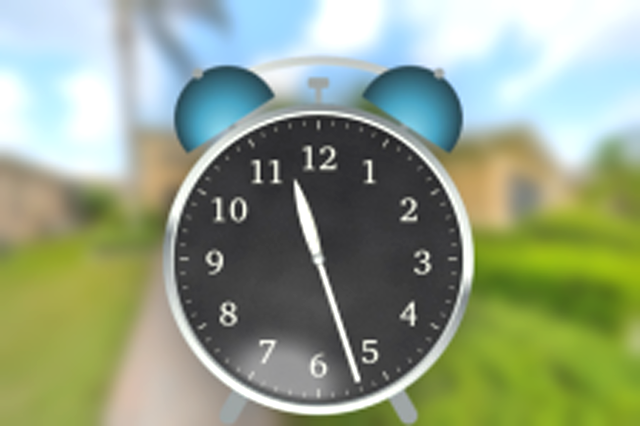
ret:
11:27
